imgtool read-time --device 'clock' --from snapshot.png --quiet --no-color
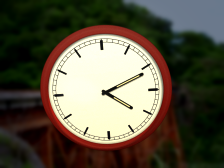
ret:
4:11
